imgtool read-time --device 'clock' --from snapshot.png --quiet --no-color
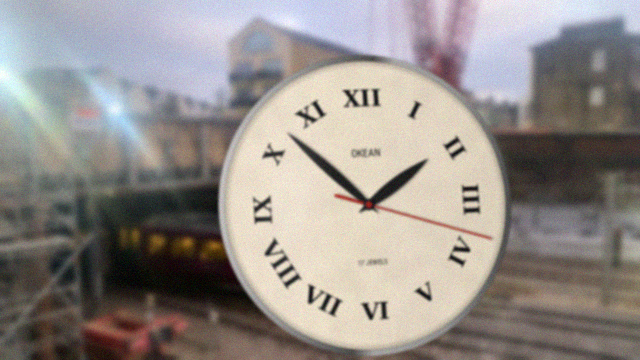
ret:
1:52:18
